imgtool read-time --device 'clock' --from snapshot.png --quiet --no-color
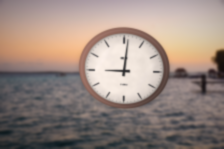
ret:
9:01
